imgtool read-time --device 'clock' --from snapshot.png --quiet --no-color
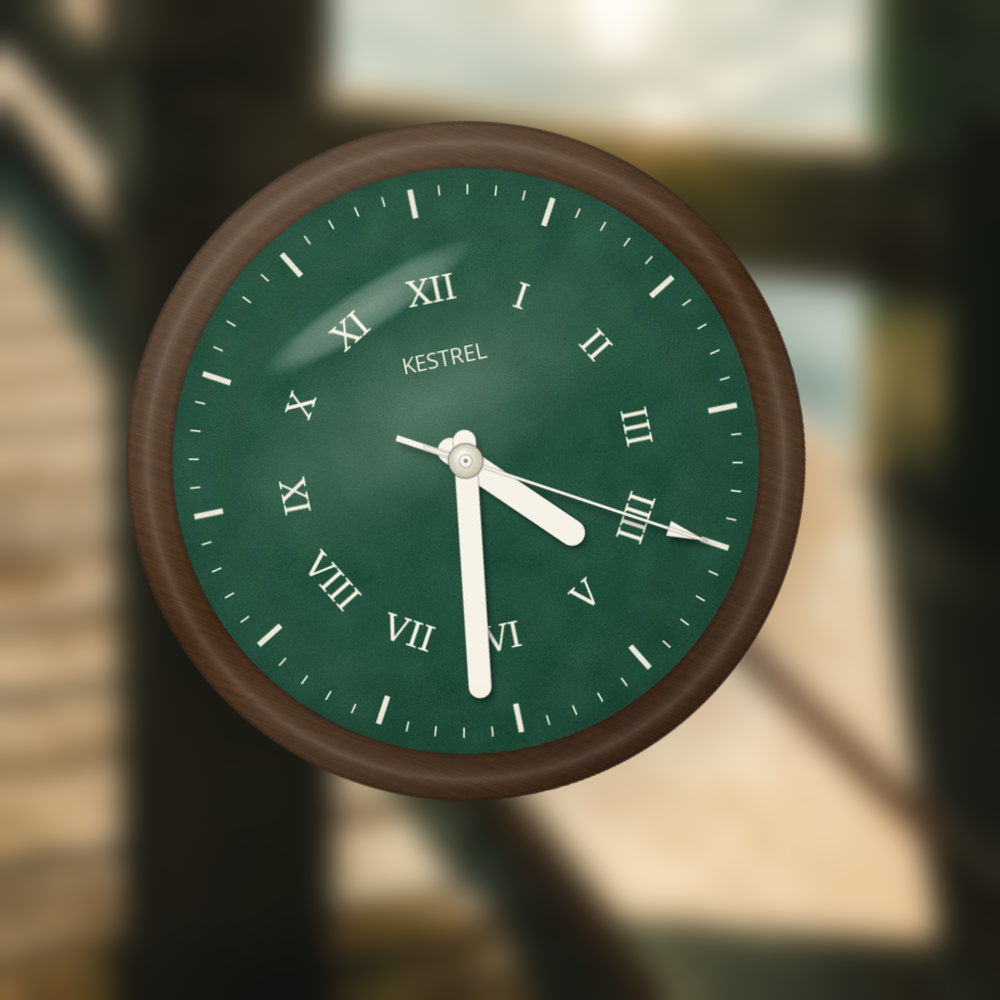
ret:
4:31:20
